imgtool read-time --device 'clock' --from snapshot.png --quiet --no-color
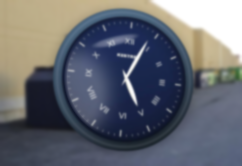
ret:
5:04
